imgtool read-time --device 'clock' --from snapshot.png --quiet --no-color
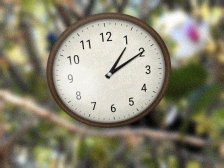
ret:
1:10
